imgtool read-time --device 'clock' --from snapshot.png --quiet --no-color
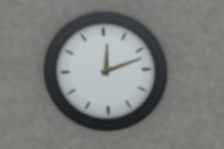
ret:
12:12
